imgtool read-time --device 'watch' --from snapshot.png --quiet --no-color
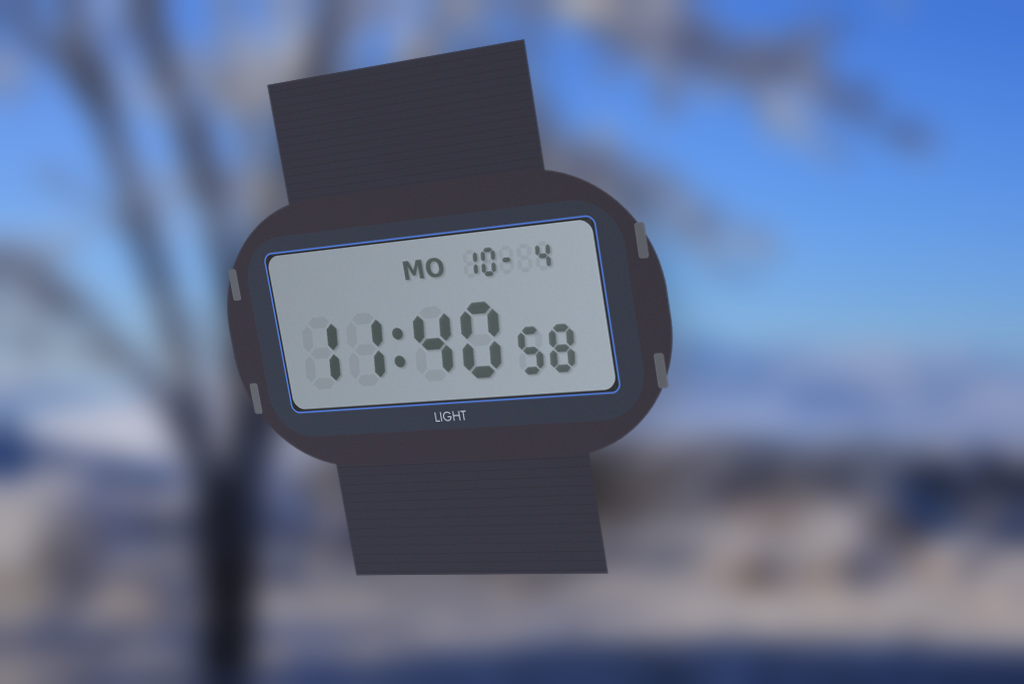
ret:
11:40:58
